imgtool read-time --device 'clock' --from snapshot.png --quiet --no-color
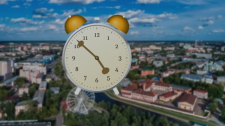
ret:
4:52
